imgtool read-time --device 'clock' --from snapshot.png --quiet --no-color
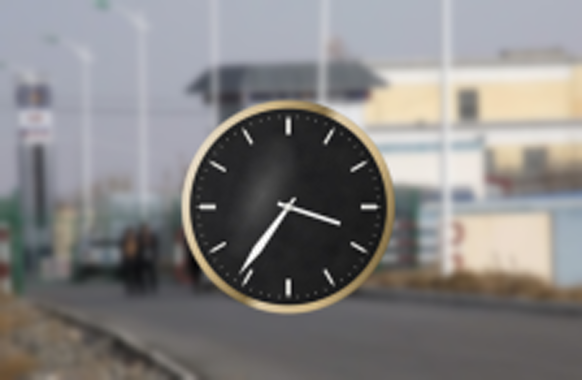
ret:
3:36
